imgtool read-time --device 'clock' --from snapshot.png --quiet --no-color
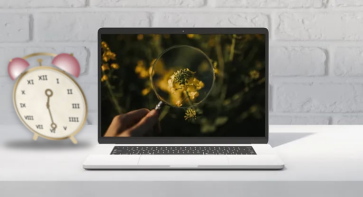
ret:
12:29
